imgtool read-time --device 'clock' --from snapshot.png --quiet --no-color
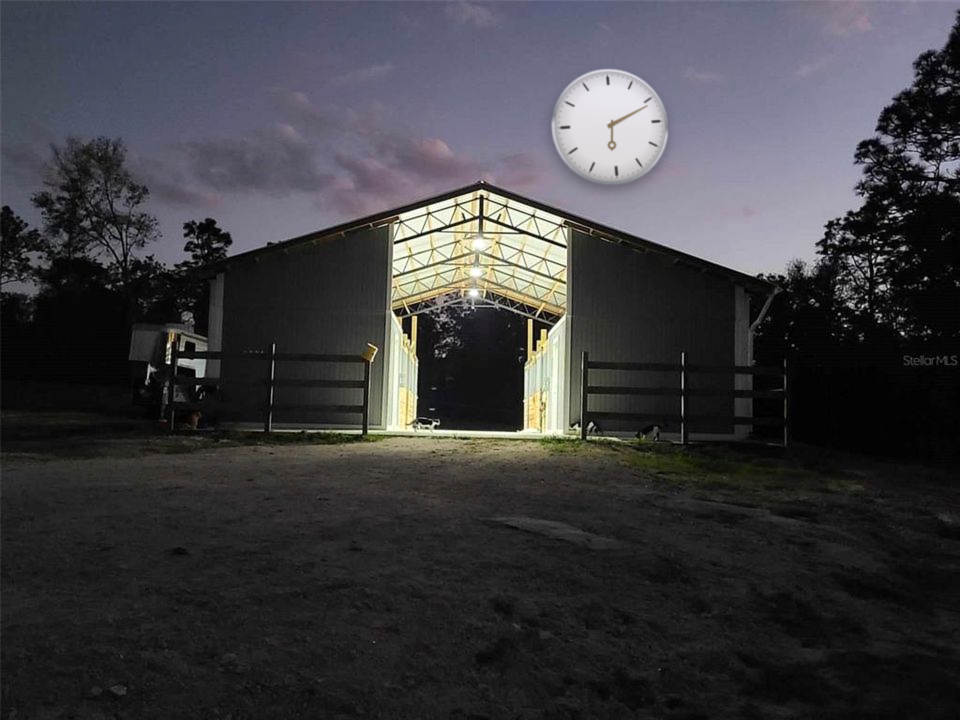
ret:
6:11
